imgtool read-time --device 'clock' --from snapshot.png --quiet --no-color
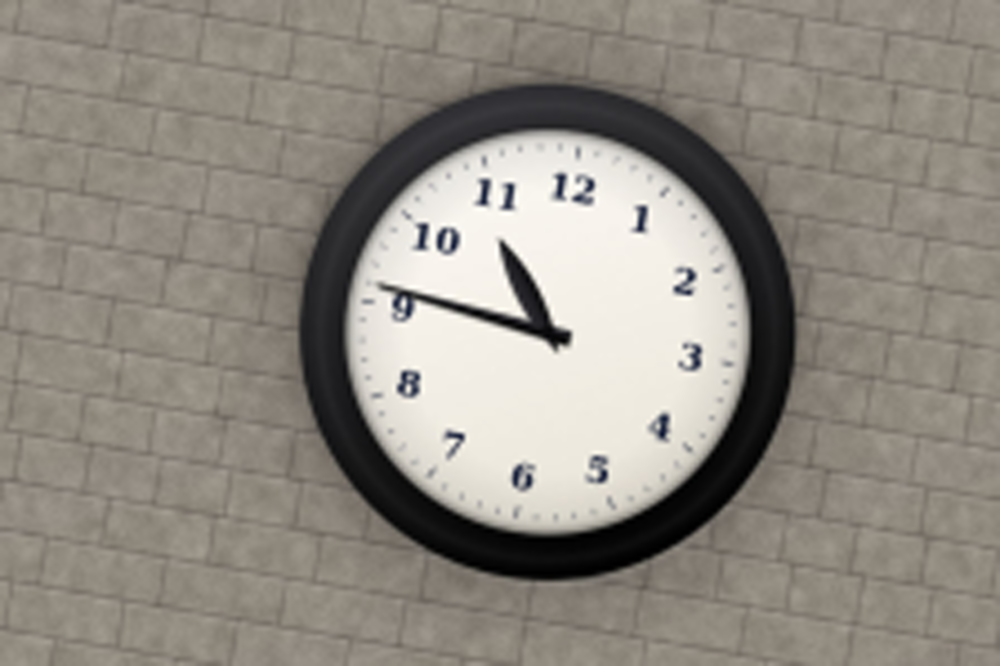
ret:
10:46
